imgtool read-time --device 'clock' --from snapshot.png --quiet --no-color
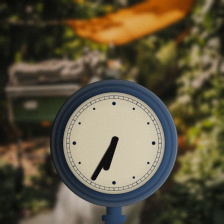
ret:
6:35
